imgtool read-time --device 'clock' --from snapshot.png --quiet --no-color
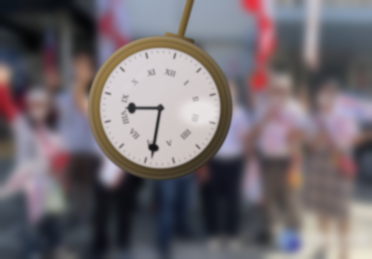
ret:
8:29
